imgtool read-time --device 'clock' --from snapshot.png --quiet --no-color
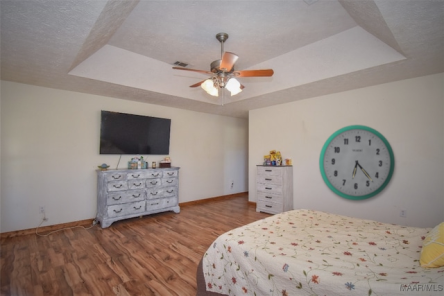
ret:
6:23
